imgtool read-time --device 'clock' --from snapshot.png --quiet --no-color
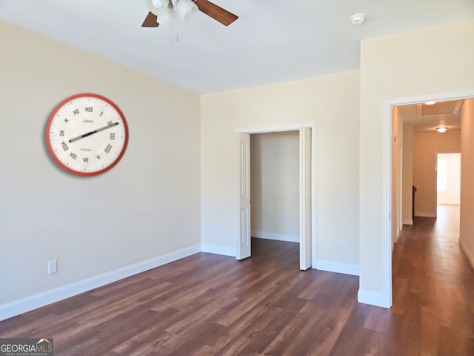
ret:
8:11
